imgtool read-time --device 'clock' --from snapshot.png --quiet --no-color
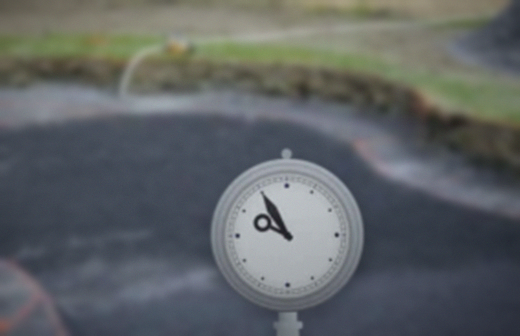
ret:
9:55
